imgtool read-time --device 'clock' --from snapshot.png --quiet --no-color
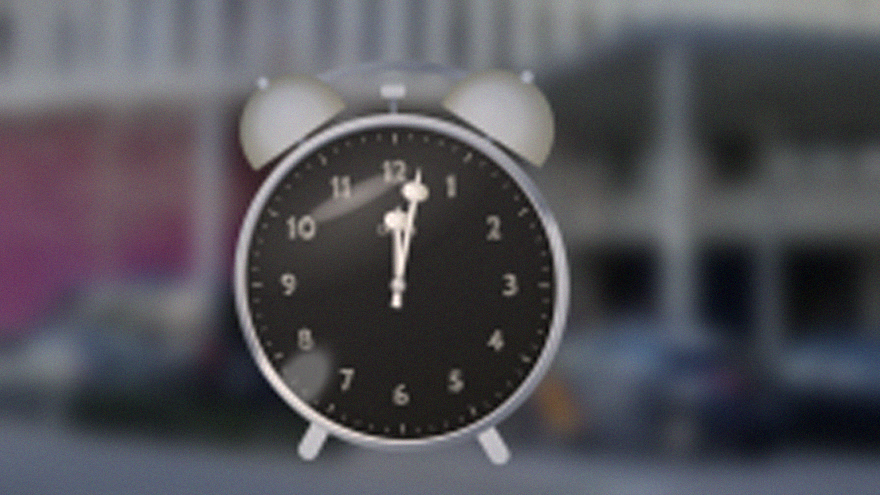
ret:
12:02
